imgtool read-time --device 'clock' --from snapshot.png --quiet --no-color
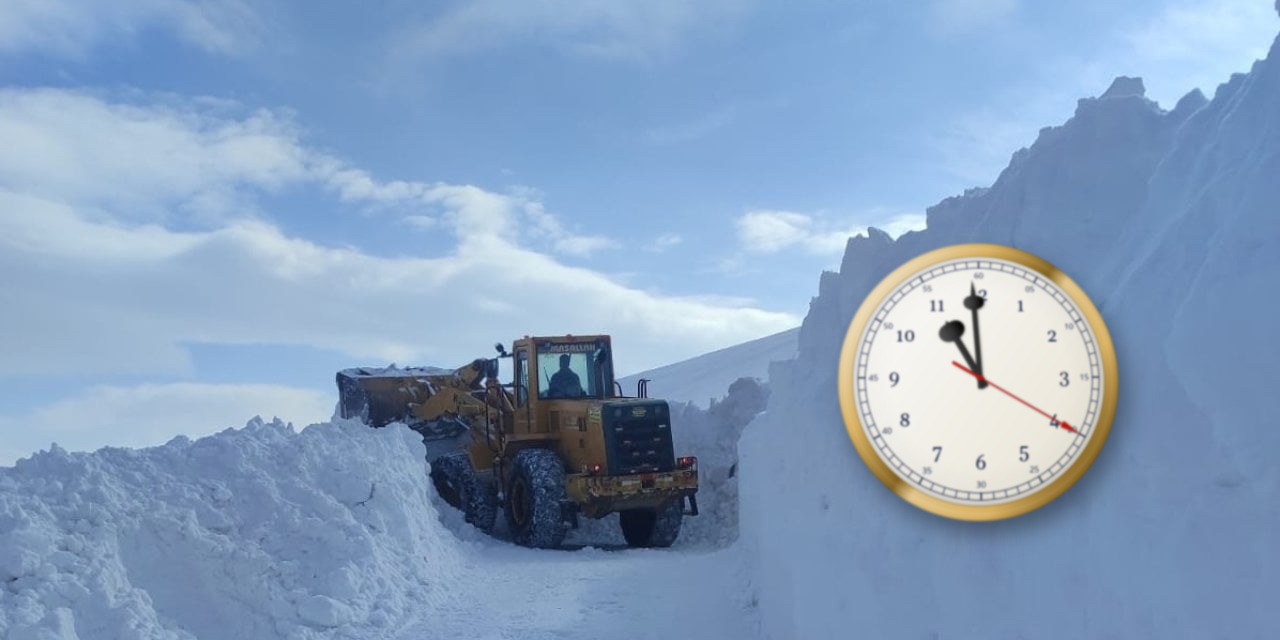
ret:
10:59:20
